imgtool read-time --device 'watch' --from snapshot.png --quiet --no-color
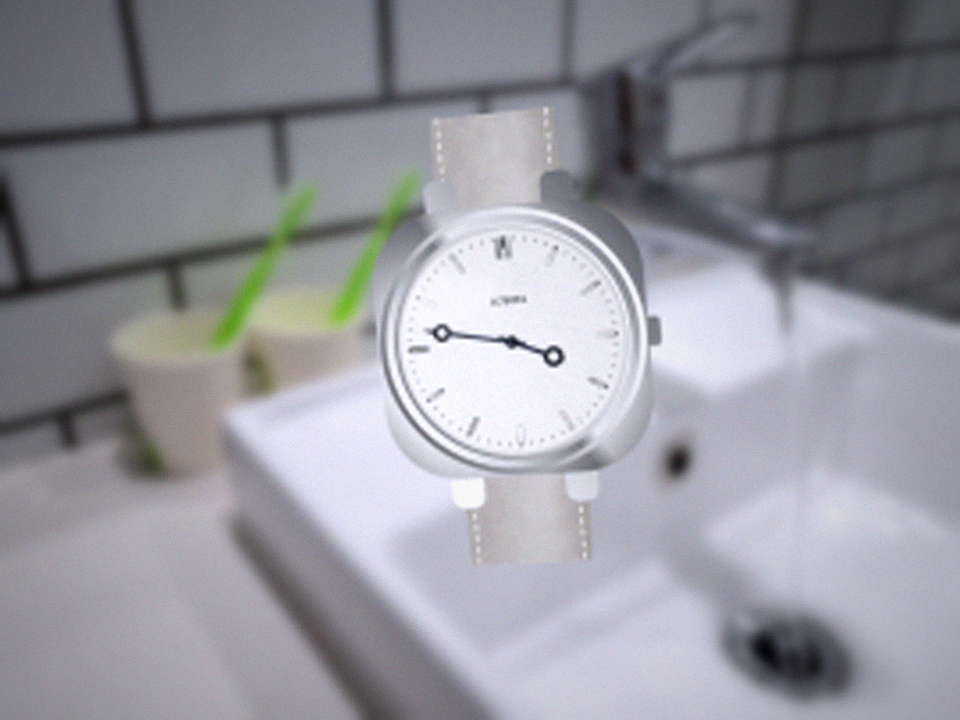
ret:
3:47
